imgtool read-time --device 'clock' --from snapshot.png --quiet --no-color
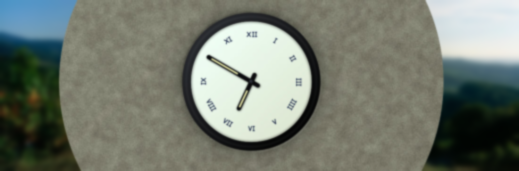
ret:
6:50
